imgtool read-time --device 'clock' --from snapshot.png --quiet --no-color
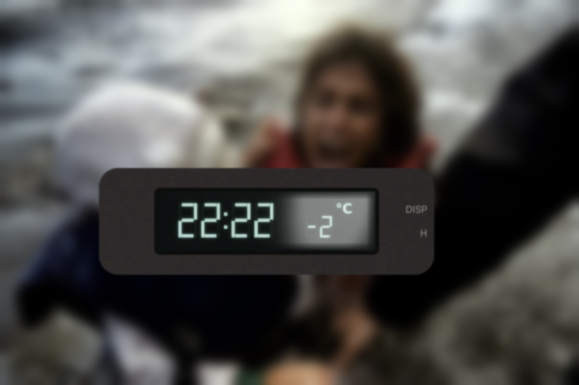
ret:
22:22
